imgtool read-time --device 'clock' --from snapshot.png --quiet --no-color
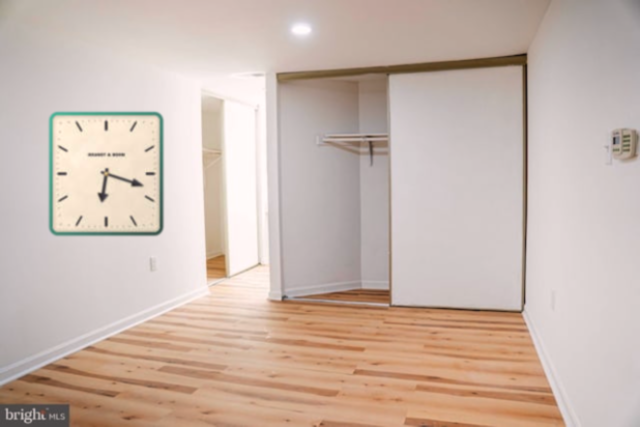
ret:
6:18
